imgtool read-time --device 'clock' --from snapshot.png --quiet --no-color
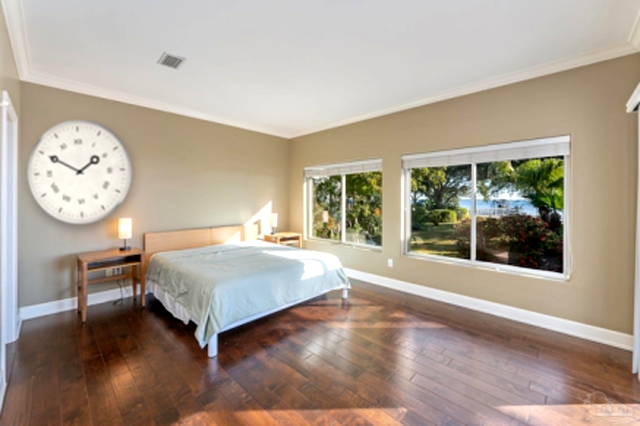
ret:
1:50
